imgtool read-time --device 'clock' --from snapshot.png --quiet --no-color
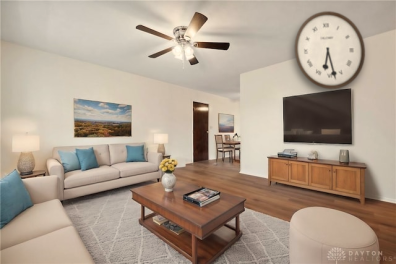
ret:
6:28
